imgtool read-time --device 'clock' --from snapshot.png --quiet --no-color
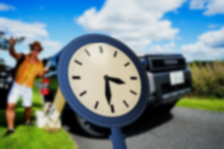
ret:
3:31
